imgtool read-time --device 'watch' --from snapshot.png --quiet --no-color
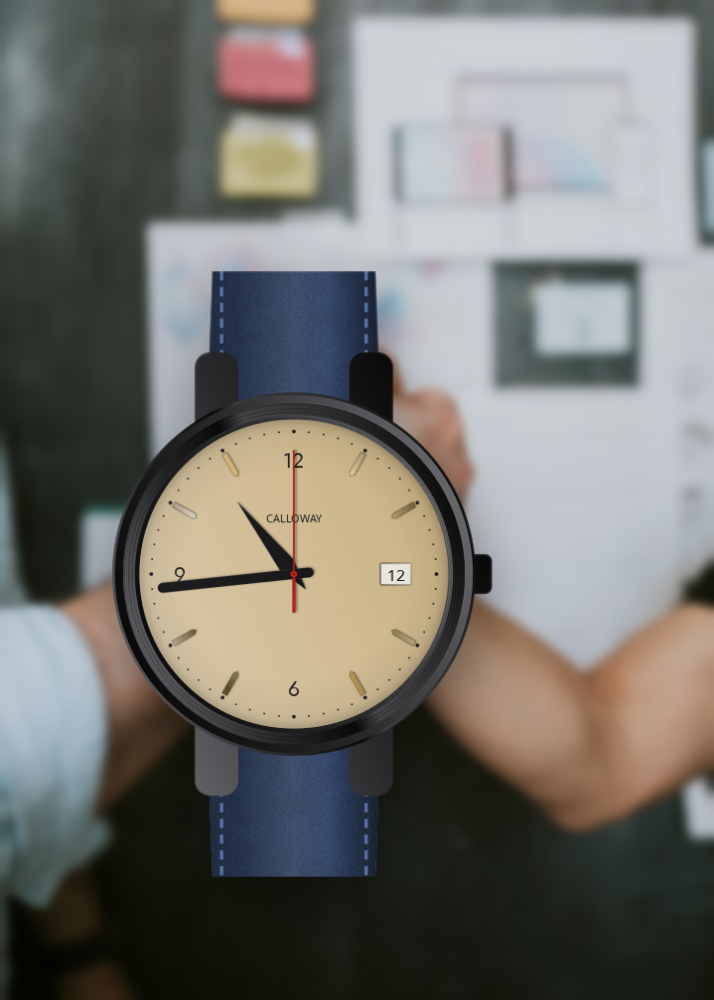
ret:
10:44:00
